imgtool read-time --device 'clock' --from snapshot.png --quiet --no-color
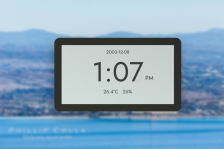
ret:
1:07
